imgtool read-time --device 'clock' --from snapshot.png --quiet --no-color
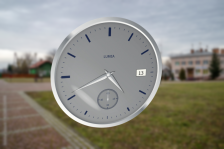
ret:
4:41
